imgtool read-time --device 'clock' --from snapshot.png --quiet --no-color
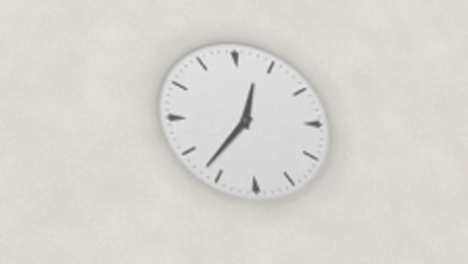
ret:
12:37
